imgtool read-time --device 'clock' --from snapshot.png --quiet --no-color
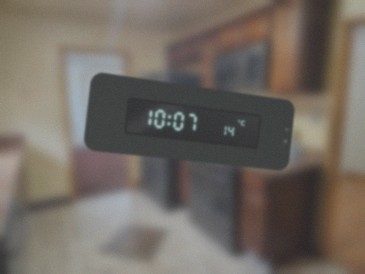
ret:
10:07
